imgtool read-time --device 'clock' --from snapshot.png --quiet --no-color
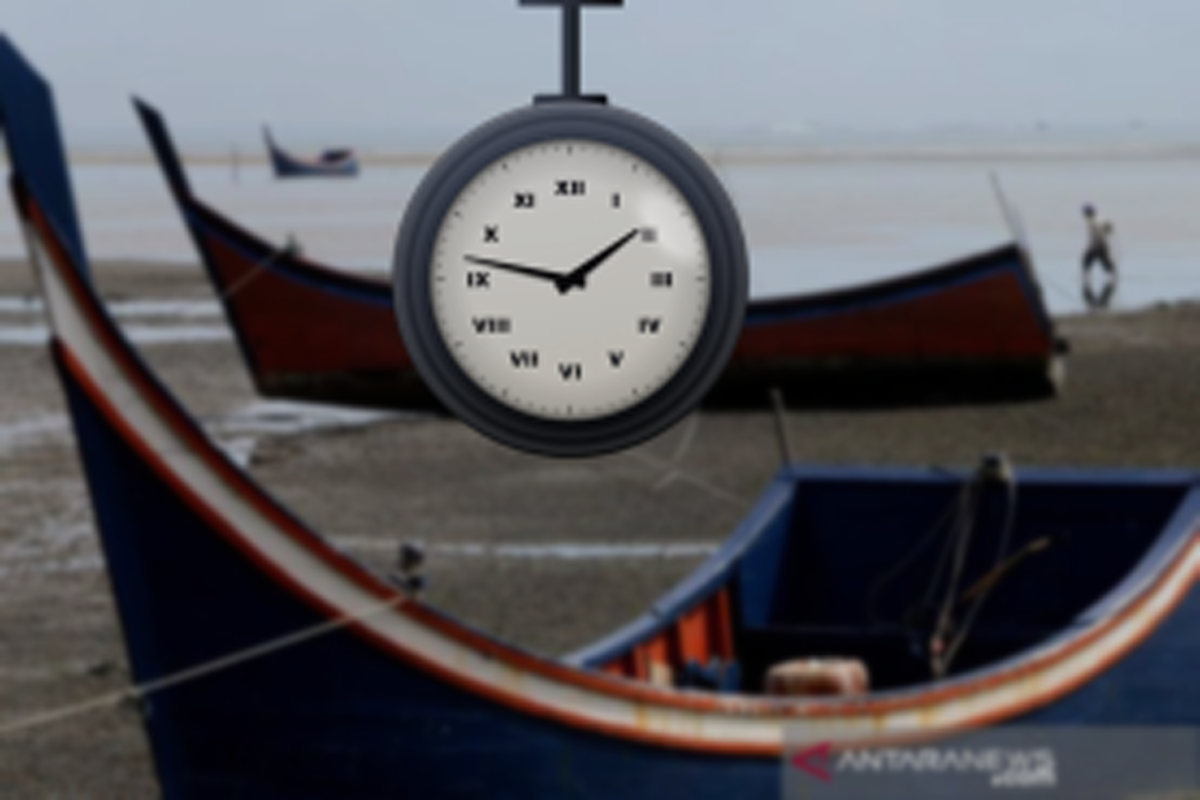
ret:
1:47
